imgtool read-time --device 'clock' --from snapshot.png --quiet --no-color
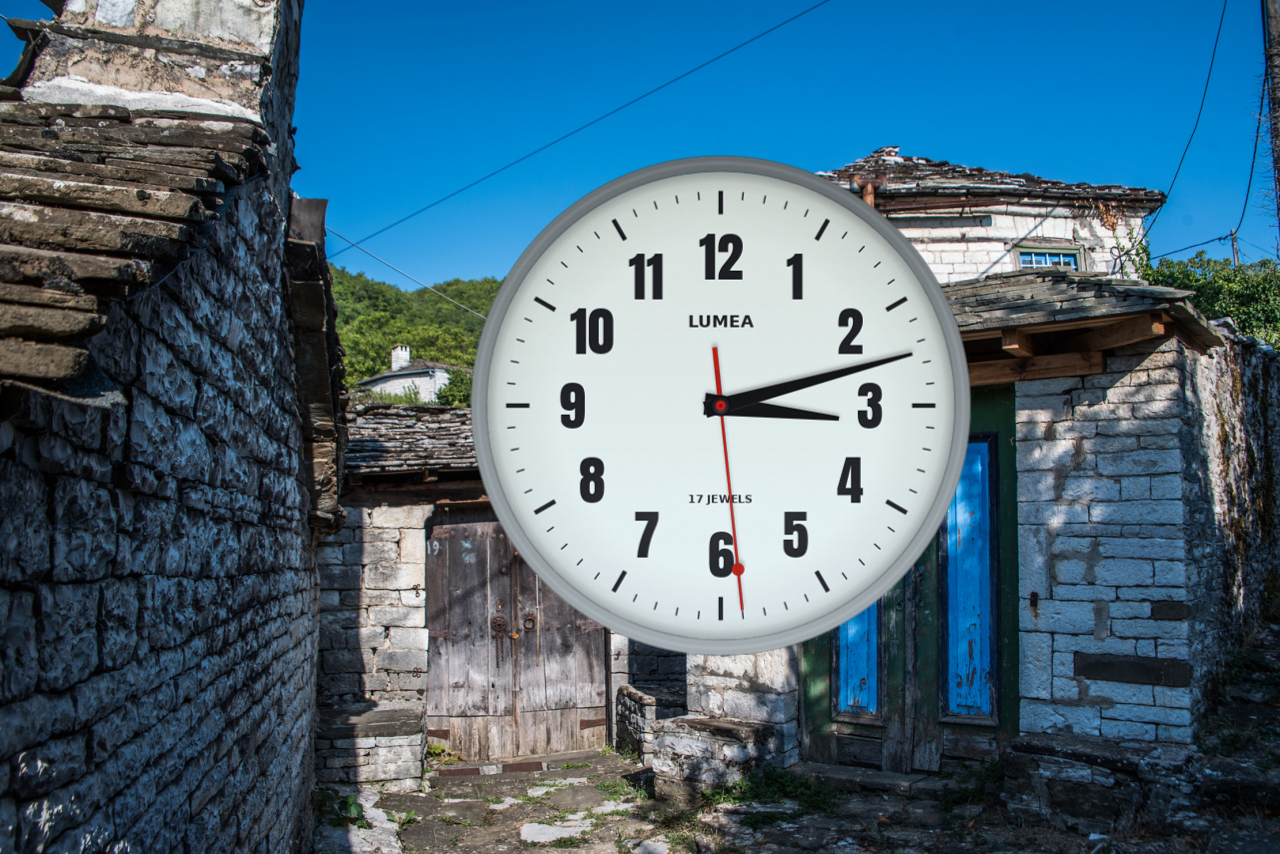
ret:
3:12:29
